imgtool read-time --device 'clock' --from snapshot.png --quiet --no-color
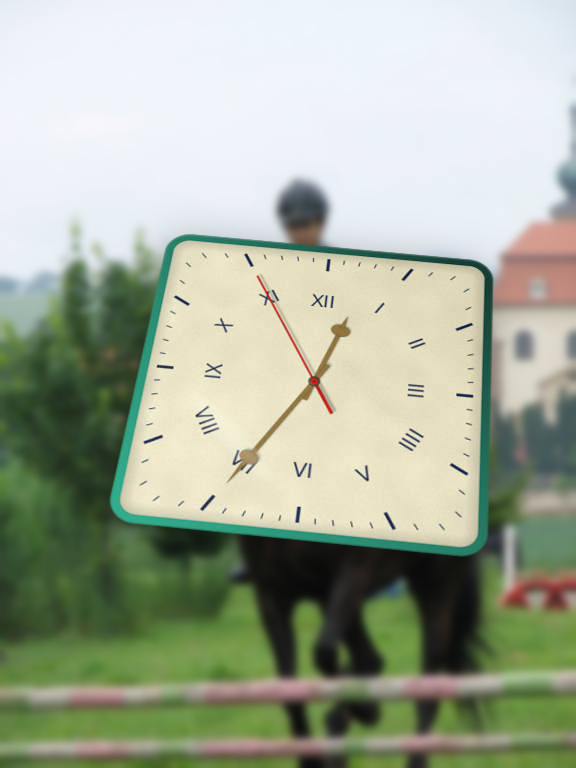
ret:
12:34:55
